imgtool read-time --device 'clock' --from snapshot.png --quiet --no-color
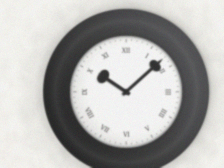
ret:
10:08
